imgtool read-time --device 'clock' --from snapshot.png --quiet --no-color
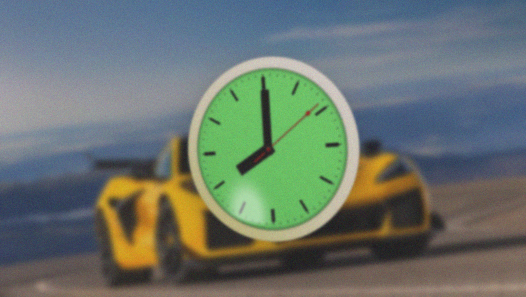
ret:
8:00:09
